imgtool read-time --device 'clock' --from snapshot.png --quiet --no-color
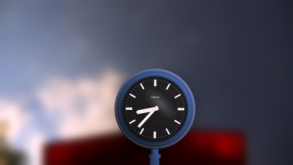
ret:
8:37
